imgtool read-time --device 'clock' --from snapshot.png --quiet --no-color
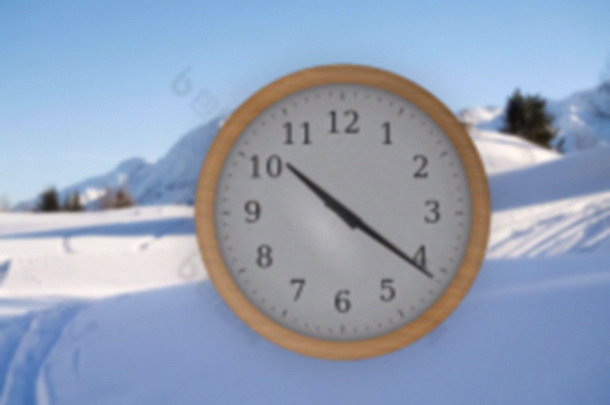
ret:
10:21
